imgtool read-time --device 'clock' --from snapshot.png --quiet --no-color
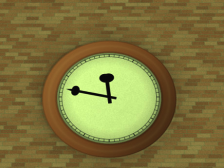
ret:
11:47
